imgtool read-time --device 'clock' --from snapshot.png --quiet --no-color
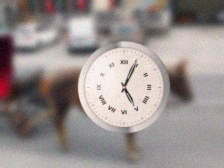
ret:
5:04
